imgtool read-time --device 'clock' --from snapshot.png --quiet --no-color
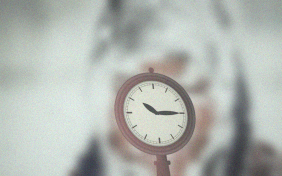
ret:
10:15
